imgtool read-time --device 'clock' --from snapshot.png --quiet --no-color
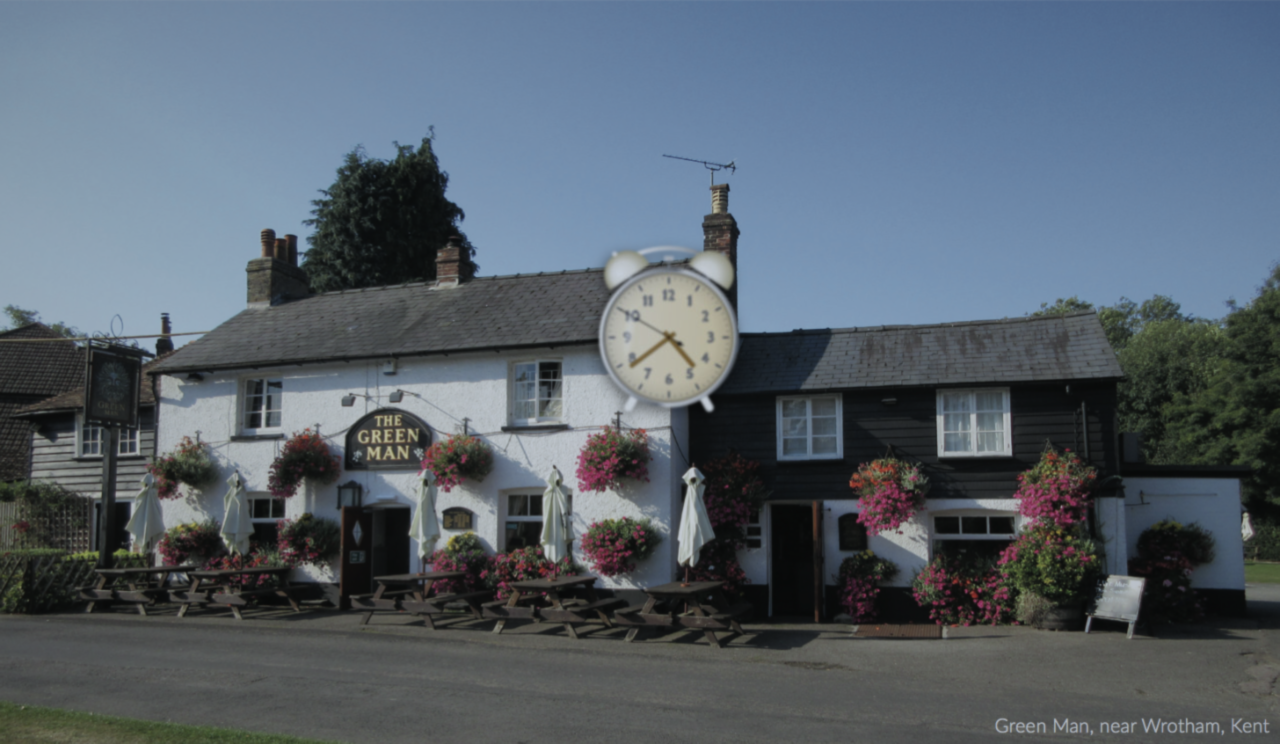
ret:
4:38:50
